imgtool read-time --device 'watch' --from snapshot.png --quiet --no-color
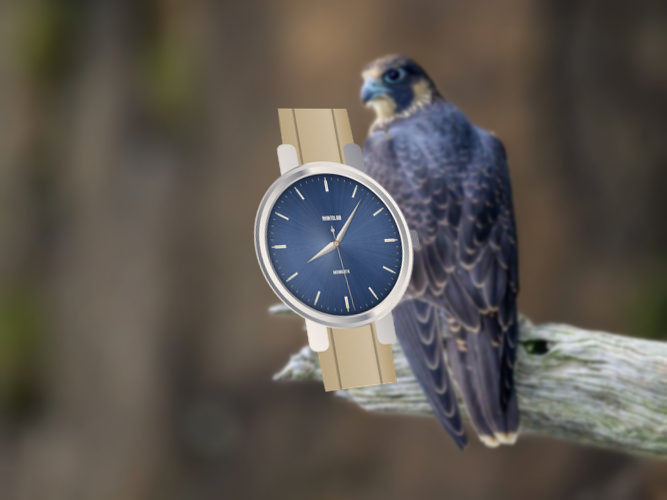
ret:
8:06:29
